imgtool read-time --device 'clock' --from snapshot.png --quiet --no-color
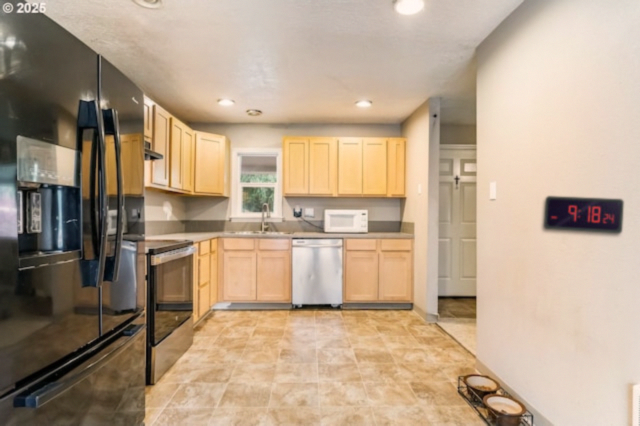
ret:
9:18
